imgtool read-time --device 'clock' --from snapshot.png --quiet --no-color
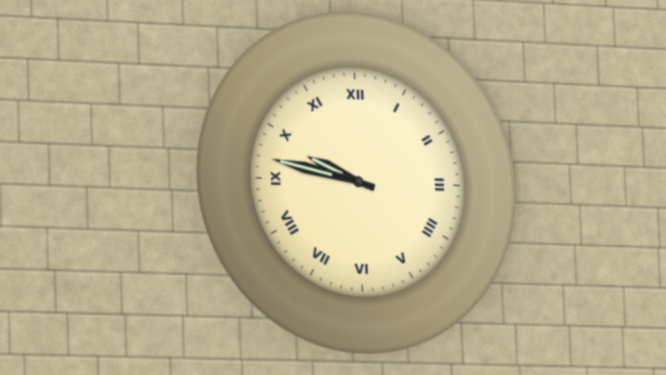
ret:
9:47
